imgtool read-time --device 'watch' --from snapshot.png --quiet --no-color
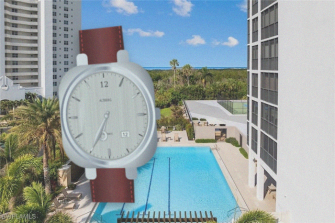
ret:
6:35
